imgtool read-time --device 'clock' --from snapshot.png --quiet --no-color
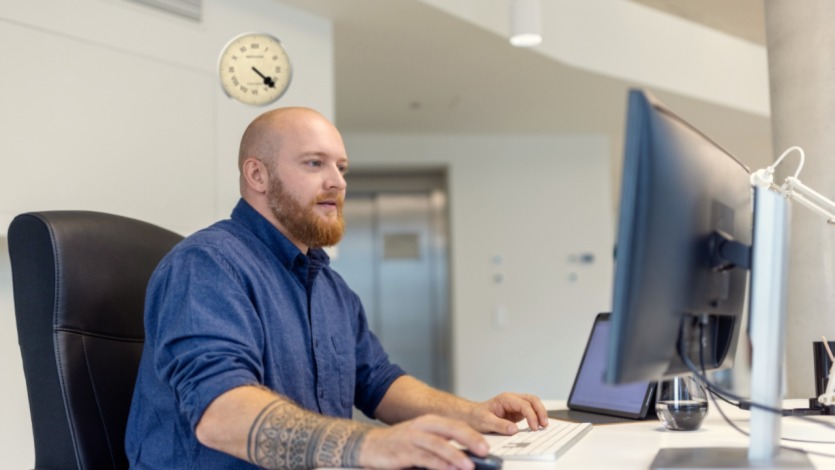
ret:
4:22
